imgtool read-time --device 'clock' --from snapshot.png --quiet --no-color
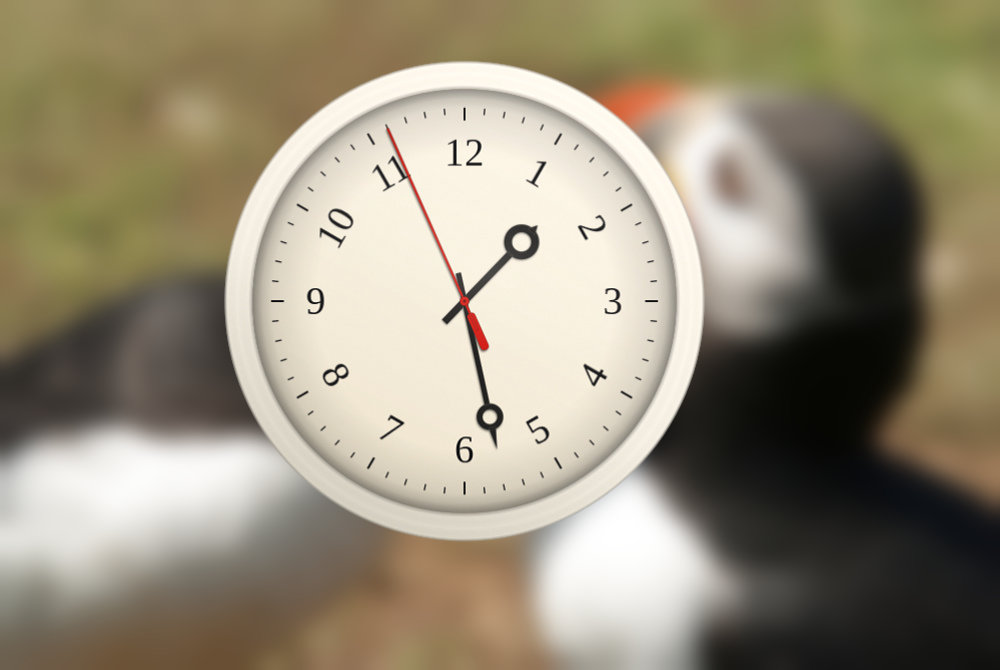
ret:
1:27:56
